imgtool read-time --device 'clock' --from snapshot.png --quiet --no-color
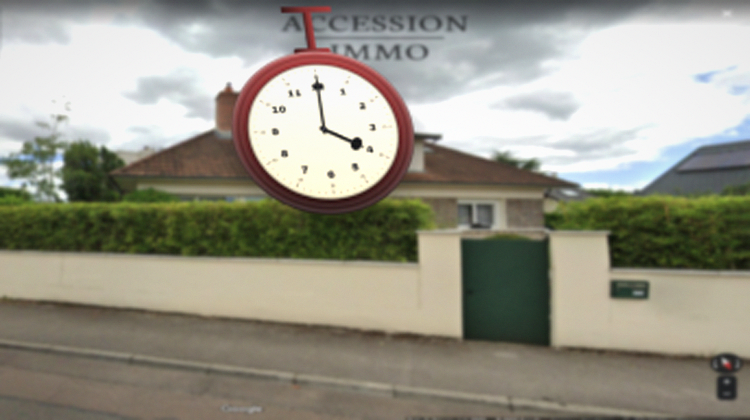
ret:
4:00
